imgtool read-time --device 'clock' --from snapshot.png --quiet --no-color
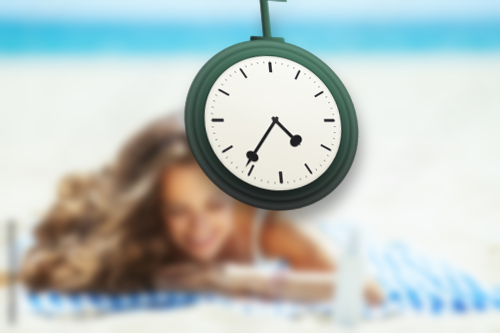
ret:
4:36
